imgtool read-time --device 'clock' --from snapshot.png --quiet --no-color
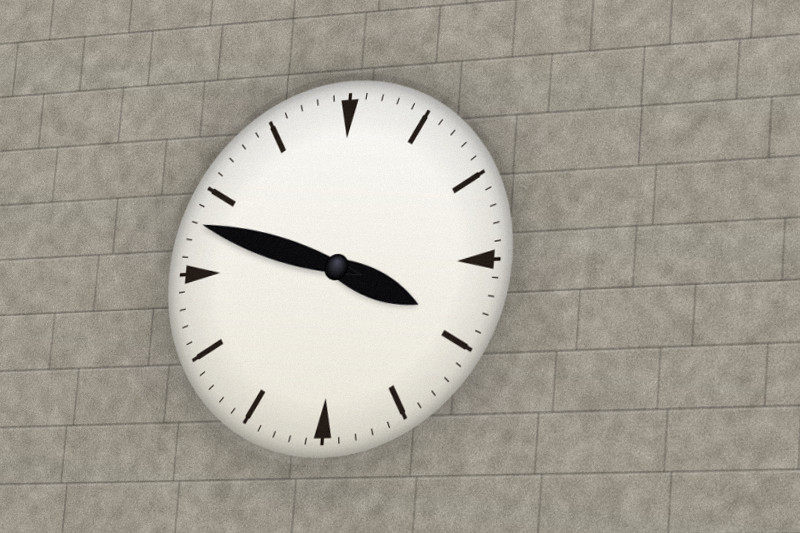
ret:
3:48
